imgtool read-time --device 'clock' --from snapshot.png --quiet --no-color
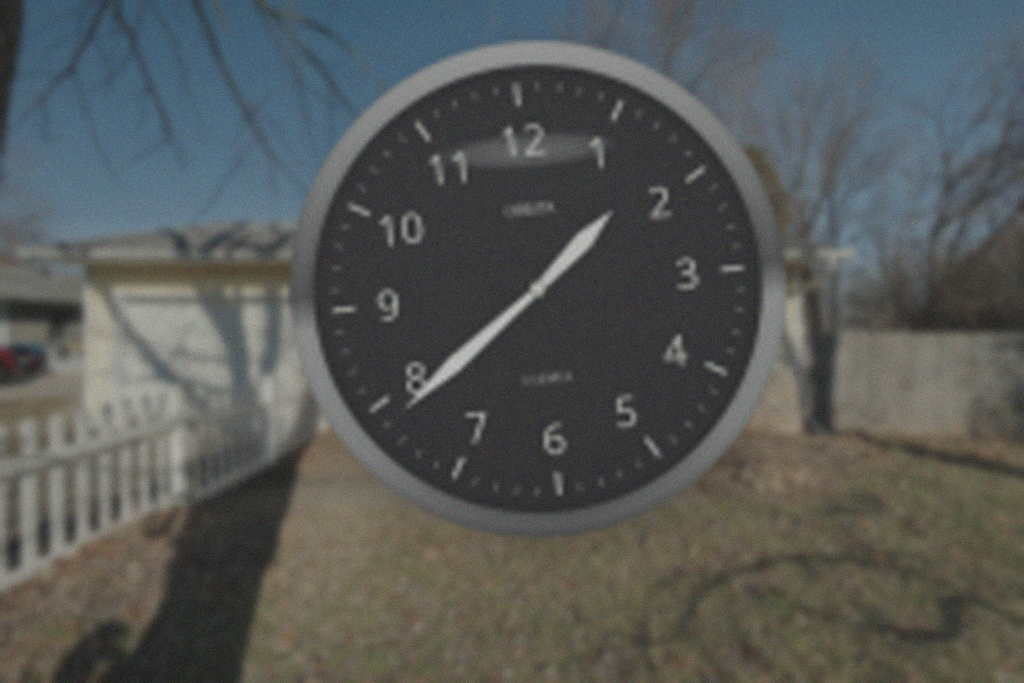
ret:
1:39
